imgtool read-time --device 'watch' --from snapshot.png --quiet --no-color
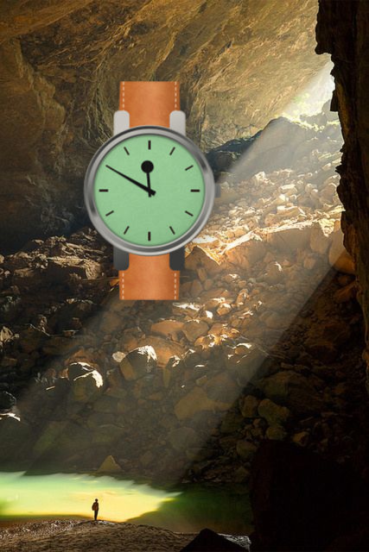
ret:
11:50
